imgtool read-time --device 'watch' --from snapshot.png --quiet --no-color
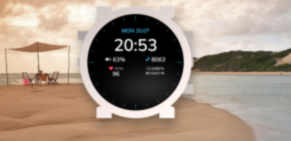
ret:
20:53
